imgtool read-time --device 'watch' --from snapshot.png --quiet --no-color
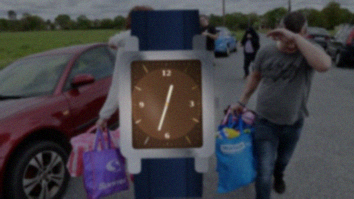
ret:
12:33
